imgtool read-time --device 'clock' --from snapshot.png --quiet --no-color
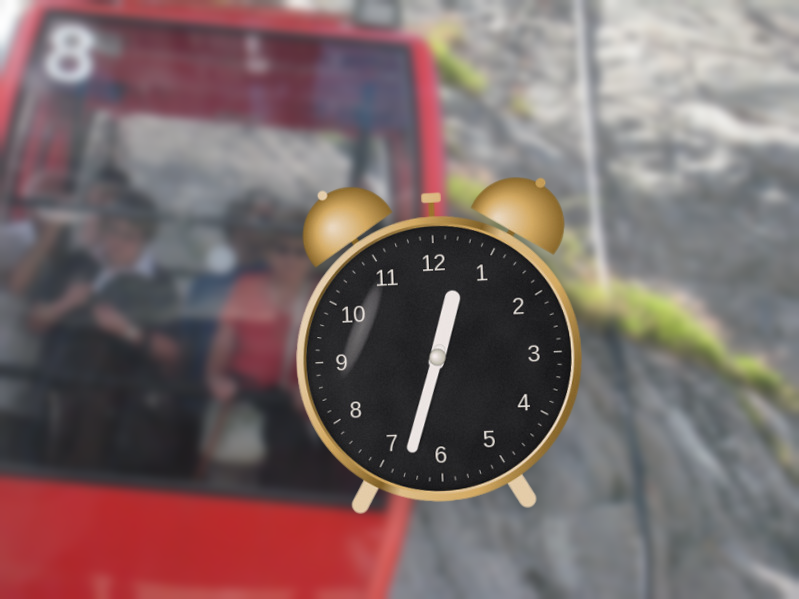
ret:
12:33
